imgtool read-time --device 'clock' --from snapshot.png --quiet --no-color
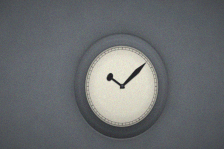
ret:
10:08
